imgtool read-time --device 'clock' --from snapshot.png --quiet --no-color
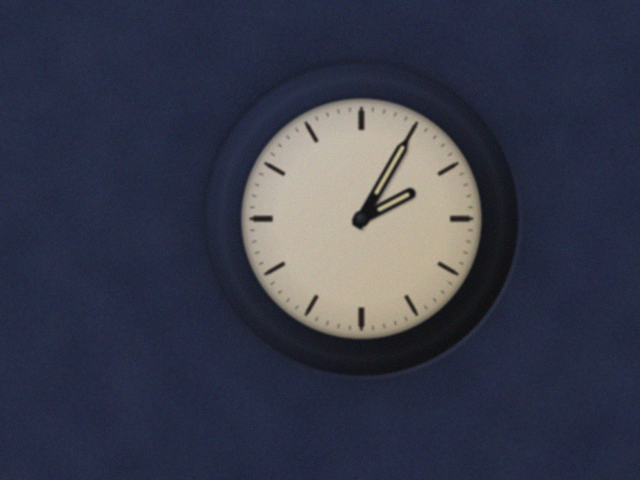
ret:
2:05
